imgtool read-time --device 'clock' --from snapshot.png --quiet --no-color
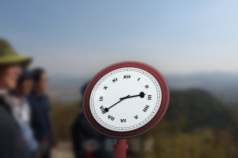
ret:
2:39
